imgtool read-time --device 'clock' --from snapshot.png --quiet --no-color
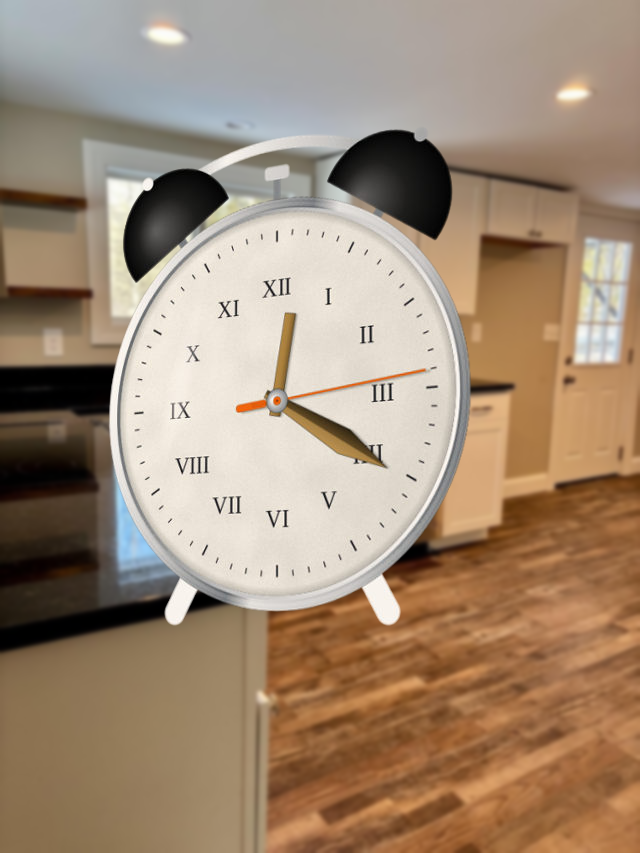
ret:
12:20:14
